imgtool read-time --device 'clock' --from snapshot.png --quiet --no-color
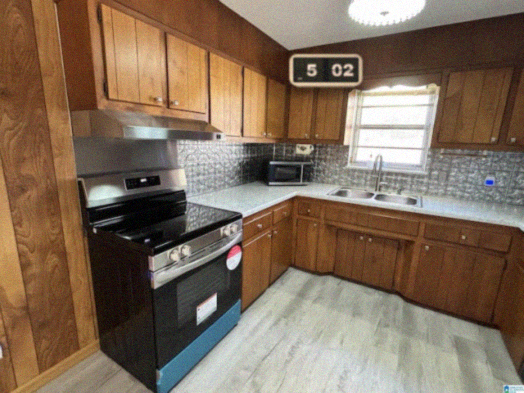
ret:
5:02
